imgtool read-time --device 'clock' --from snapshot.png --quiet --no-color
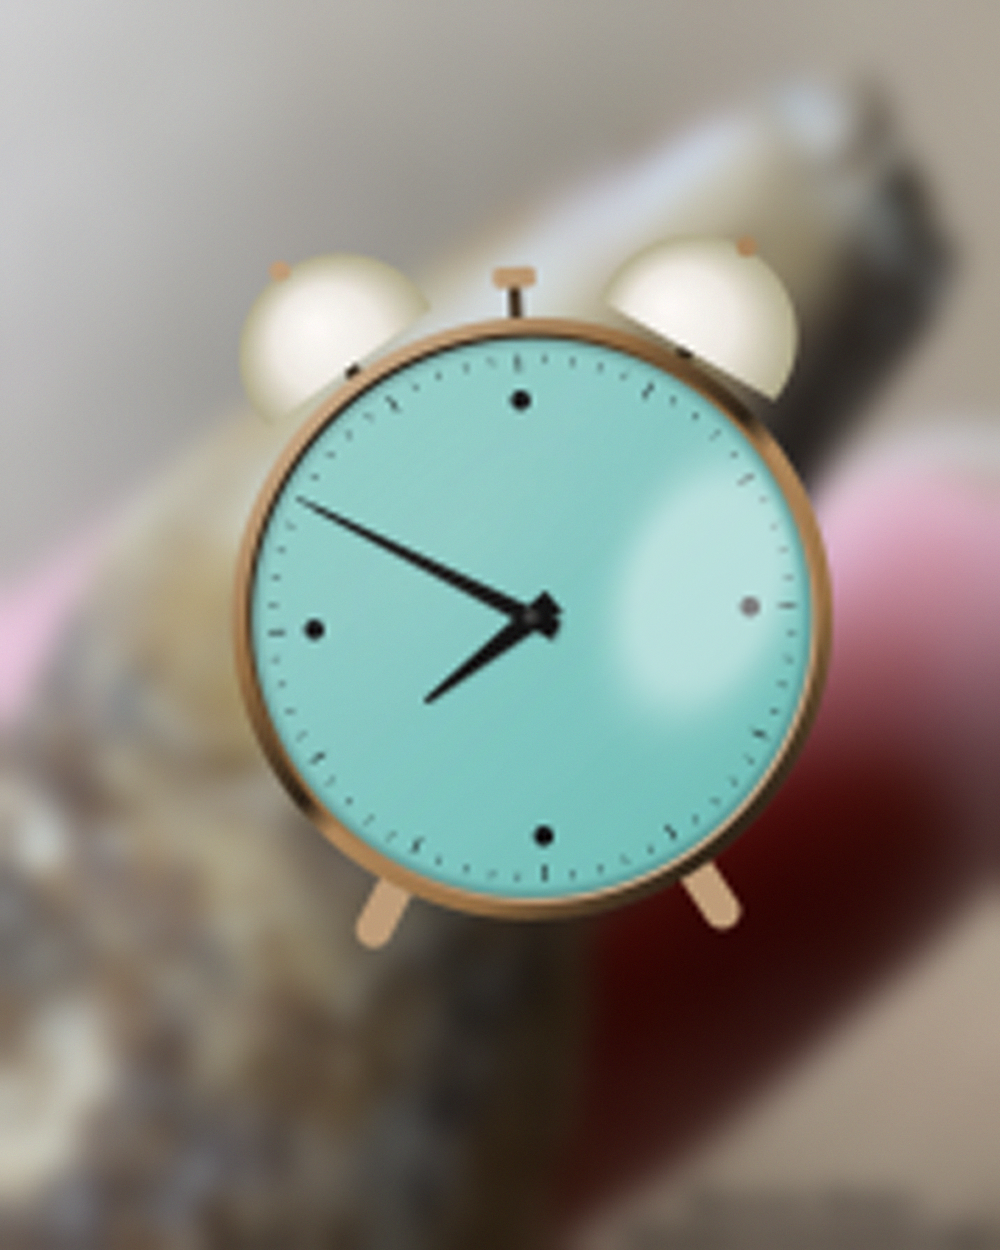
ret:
7:50
